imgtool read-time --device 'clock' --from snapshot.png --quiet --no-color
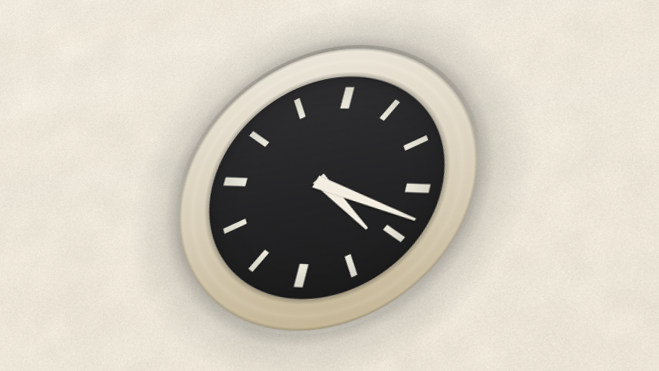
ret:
4:18
